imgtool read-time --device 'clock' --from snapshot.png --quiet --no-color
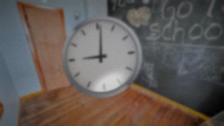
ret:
9:01
